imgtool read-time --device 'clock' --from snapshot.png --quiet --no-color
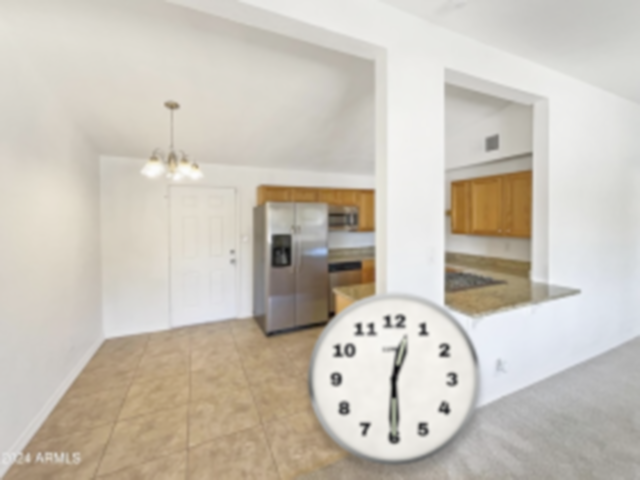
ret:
12:30
